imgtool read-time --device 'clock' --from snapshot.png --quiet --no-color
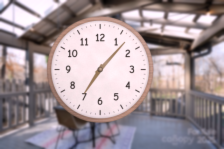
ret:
7:07
